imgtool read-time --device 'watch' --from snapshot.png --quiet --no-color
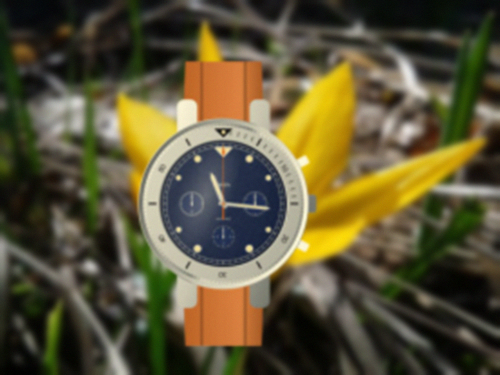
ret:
11:16
